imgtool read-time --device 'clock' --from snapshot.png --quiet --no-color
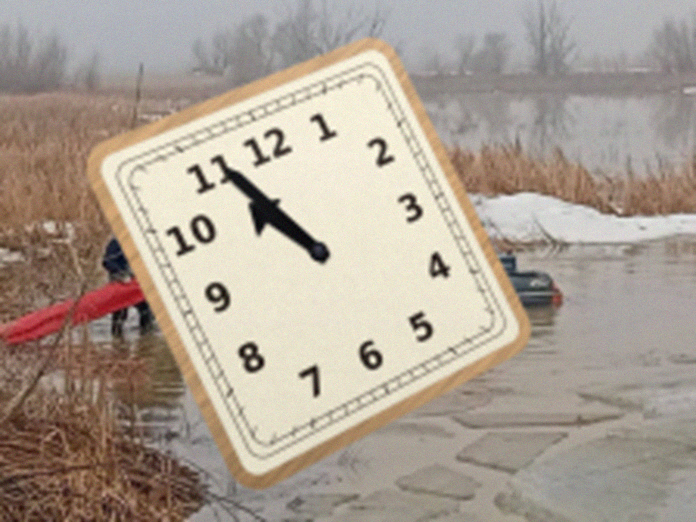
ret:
10:56
